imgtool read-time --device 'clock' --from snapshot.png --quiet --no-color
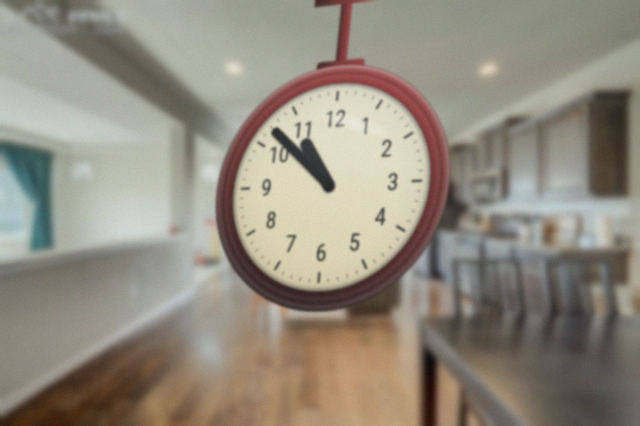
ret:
10:52
